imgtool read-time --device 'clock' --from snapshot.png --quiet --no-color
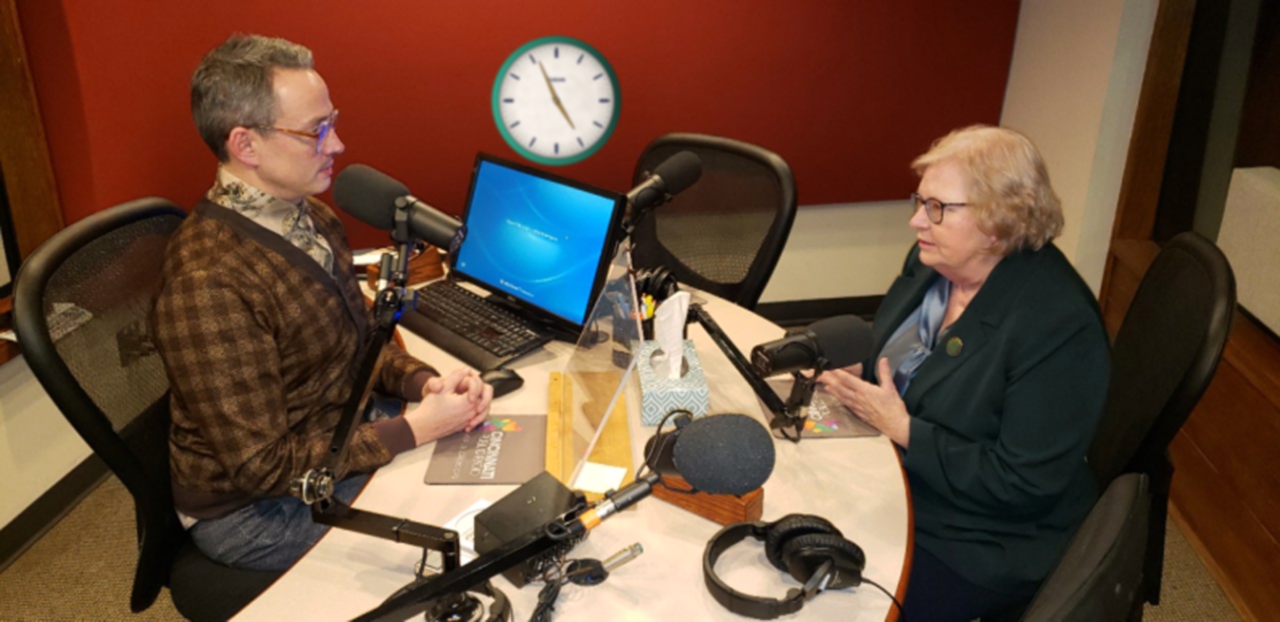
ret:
4:56
